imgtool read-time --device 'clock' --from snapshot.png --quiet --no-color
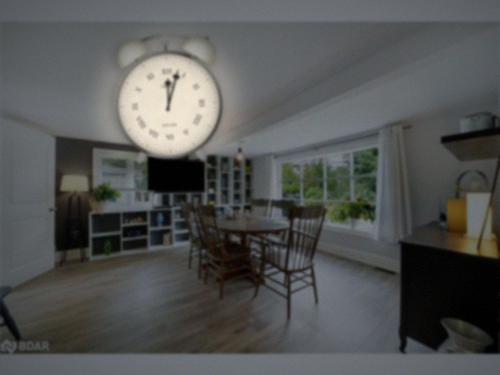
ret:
12:03
